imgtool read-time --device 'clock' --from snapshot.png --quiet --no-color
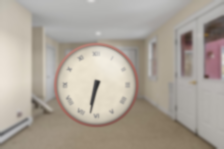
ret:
6:32
